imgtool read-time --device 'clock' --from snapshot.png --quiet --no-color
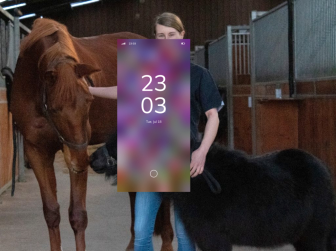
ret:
23:03
